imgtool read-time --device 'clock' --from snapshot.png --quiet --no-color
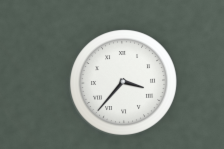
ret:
3:37
